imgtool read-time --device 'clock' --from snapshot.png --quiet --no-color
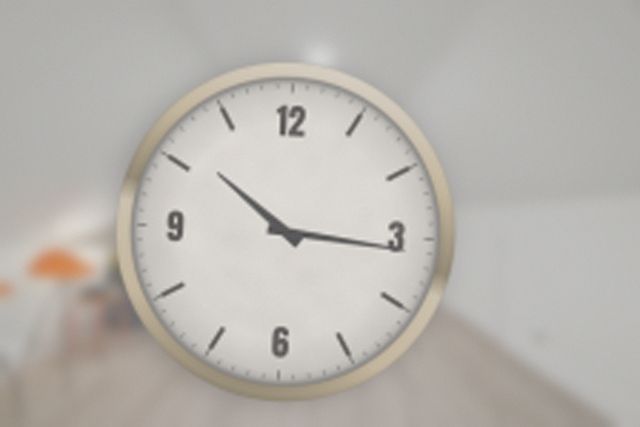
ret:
10:16
